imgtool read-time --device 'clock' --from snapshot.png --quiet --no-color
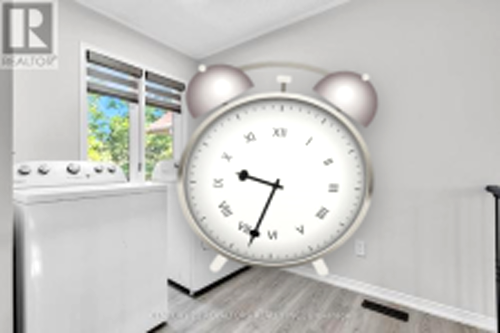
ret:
9:33
